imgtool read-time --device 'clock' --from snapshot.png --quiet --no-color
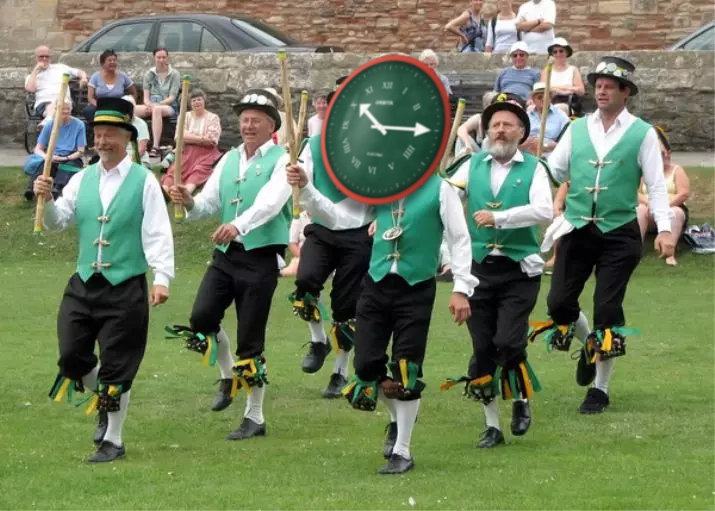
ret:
10:15
